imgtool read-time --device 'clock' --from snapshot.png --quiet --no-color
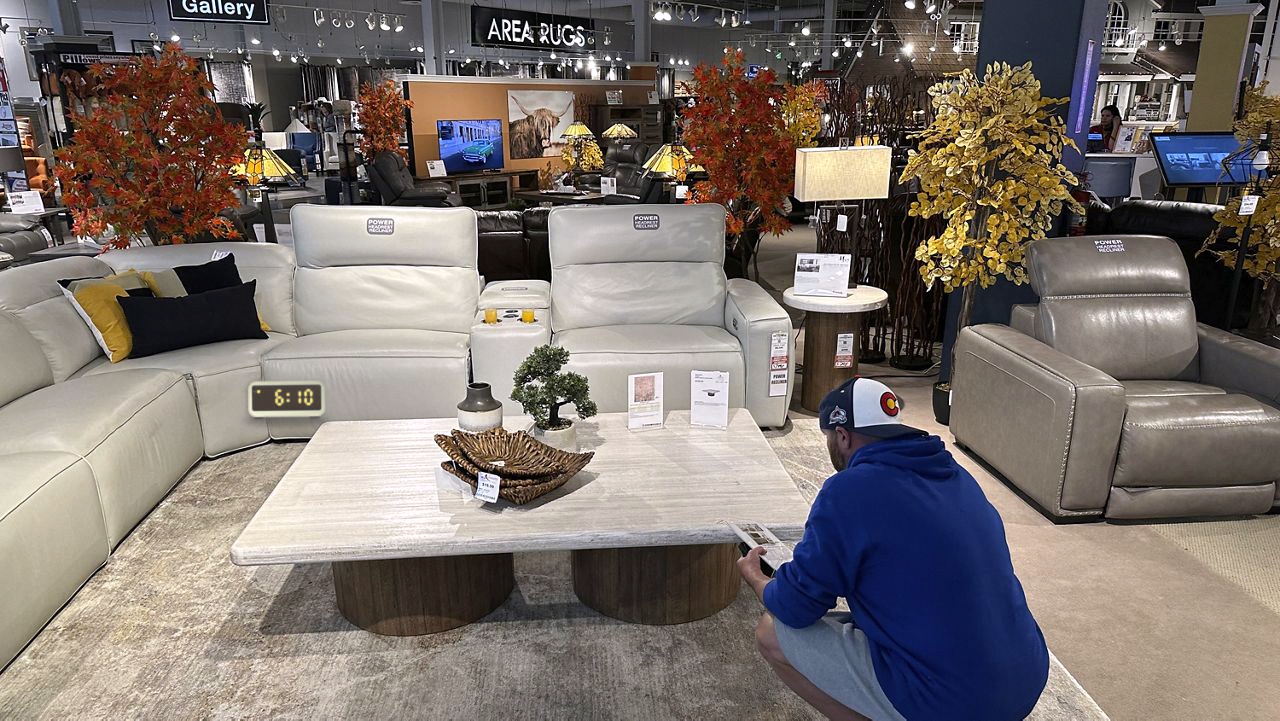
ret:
6:10
